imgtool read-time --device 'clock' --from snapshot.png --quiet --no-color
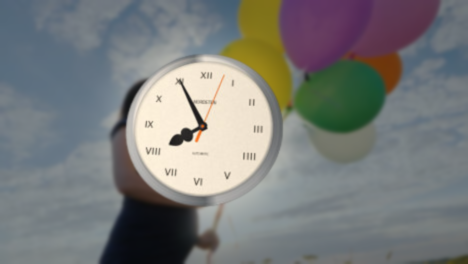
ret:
7:55:03
